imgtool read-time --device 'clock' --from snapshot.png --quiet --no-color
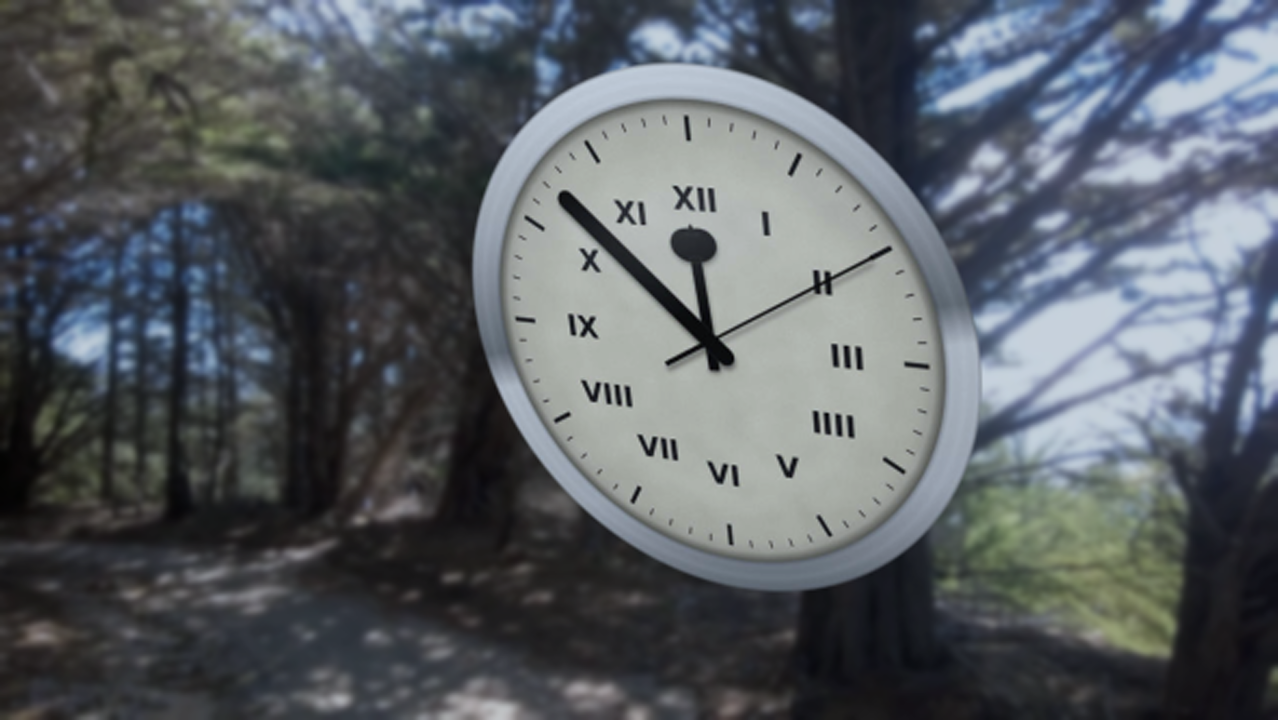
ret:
11:52:10
